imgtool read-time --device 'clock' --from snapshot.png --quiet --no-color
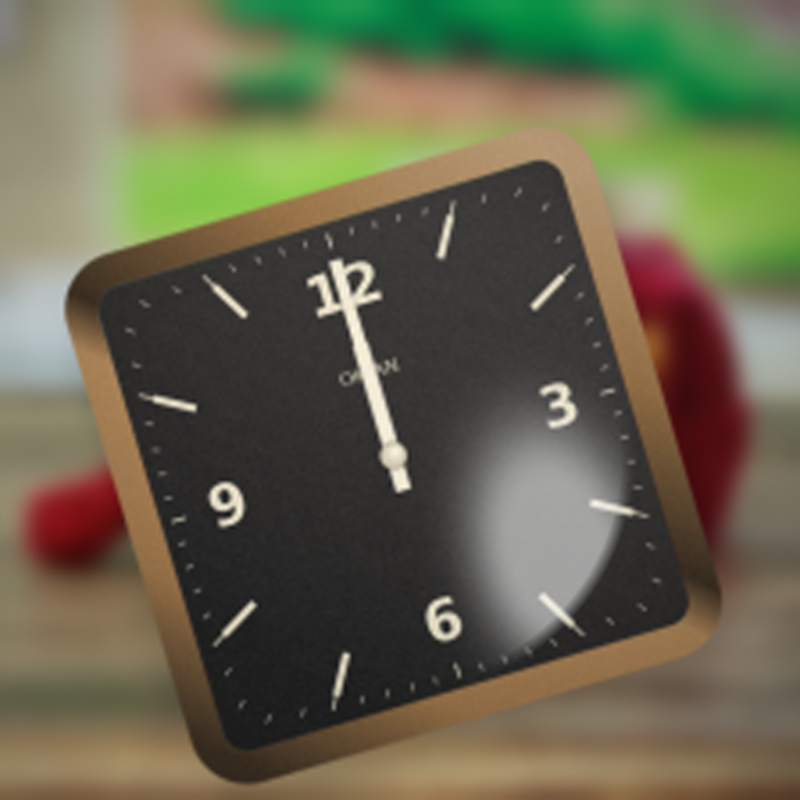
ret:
12:00
